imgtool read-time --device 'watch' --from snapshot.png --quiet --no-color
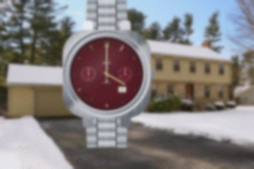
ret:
4:00
